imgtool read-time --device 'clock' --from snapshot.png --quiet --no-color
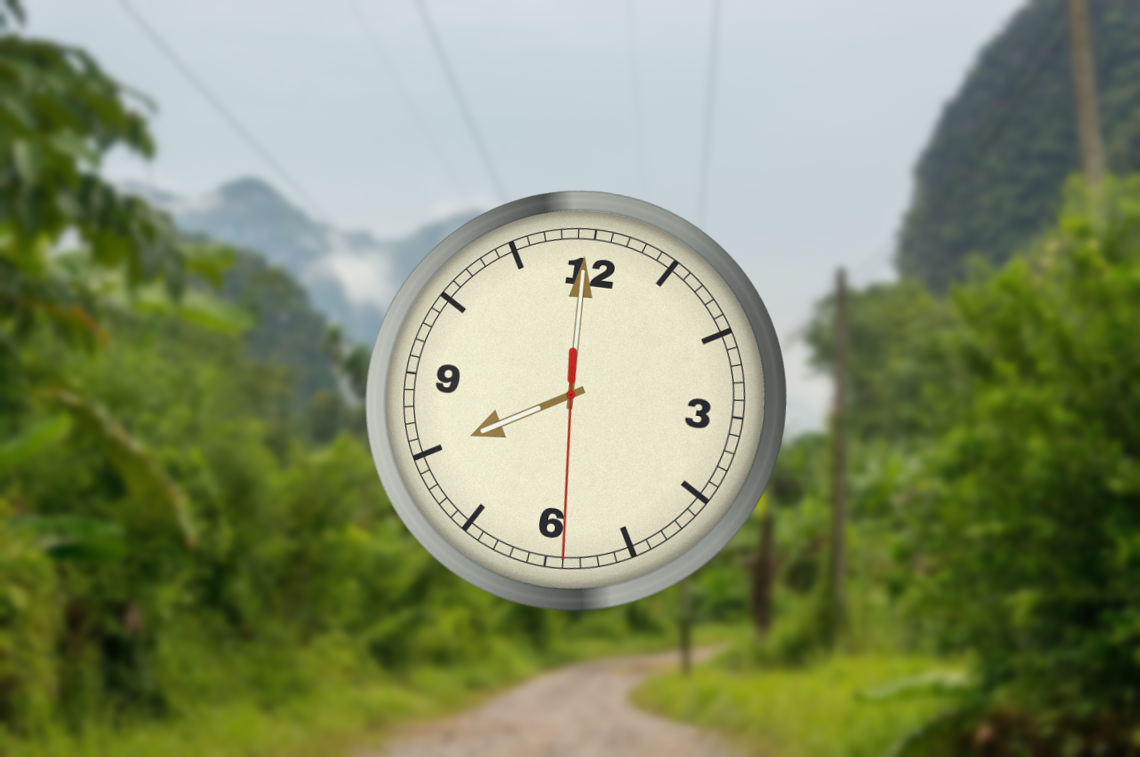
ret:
7:59:29
